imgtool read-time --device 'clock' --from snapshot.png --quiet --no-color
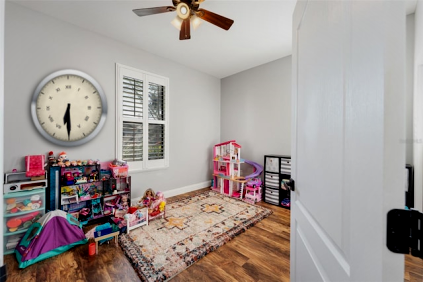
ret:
6:30
